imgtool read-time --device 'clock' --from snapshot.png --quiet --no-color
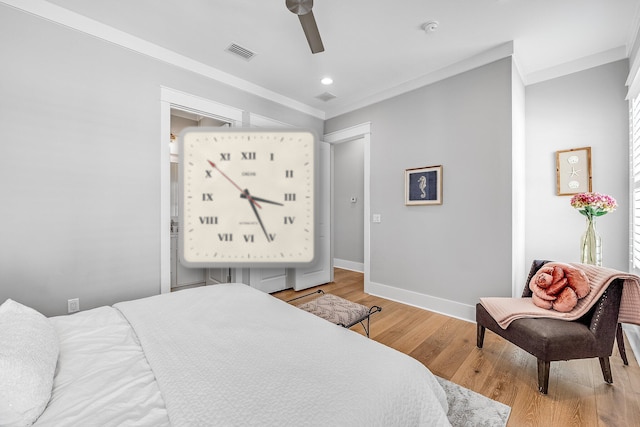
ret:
3:25:52
